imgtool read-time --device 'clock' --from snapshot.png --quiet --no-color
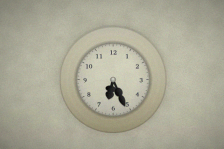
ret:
6:26
